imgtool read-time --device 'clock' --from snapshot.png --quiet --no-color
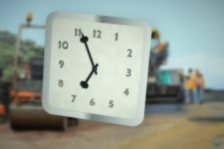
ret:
6:56
